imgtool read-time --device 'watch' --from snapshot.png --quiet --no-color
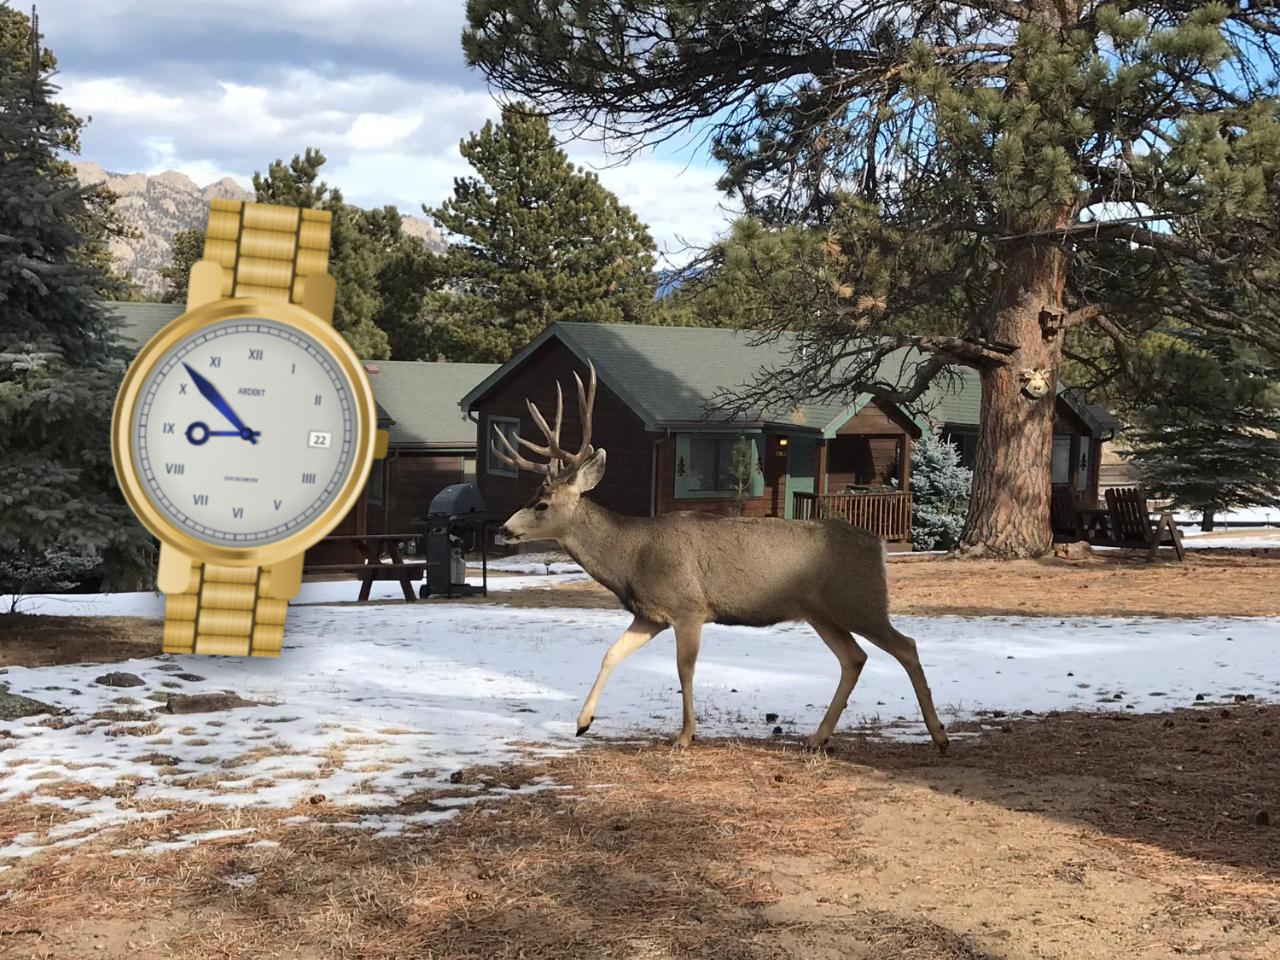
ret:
8:52
